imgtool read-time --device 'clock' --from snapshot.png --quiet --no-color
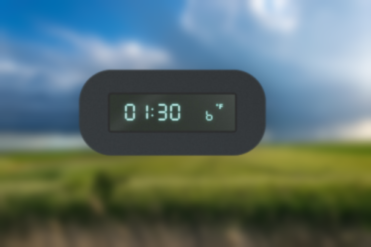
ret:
1:30
